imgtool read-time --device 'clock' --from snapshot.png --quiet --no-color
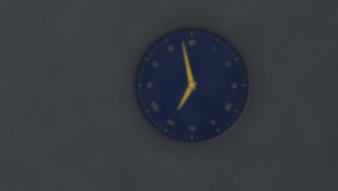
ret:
6:58
